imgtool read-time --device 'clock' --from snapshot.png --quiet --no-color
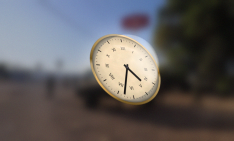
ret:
4:33
